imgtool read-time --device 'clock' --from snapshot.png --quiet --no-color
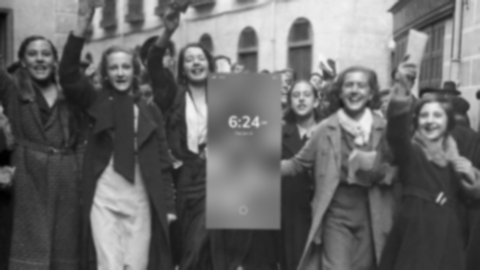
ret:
6:24
